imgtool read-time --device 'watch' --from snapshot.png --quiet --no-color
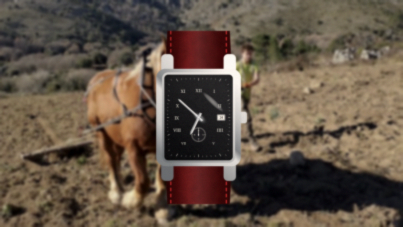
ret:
6:52
